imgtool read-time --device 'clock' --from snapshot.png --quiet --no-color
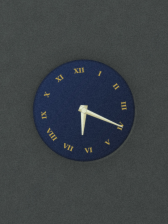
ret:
6:20
